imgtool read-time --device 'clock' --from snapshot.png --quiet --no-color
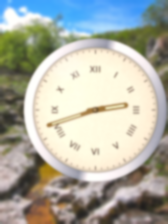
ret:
2:42
